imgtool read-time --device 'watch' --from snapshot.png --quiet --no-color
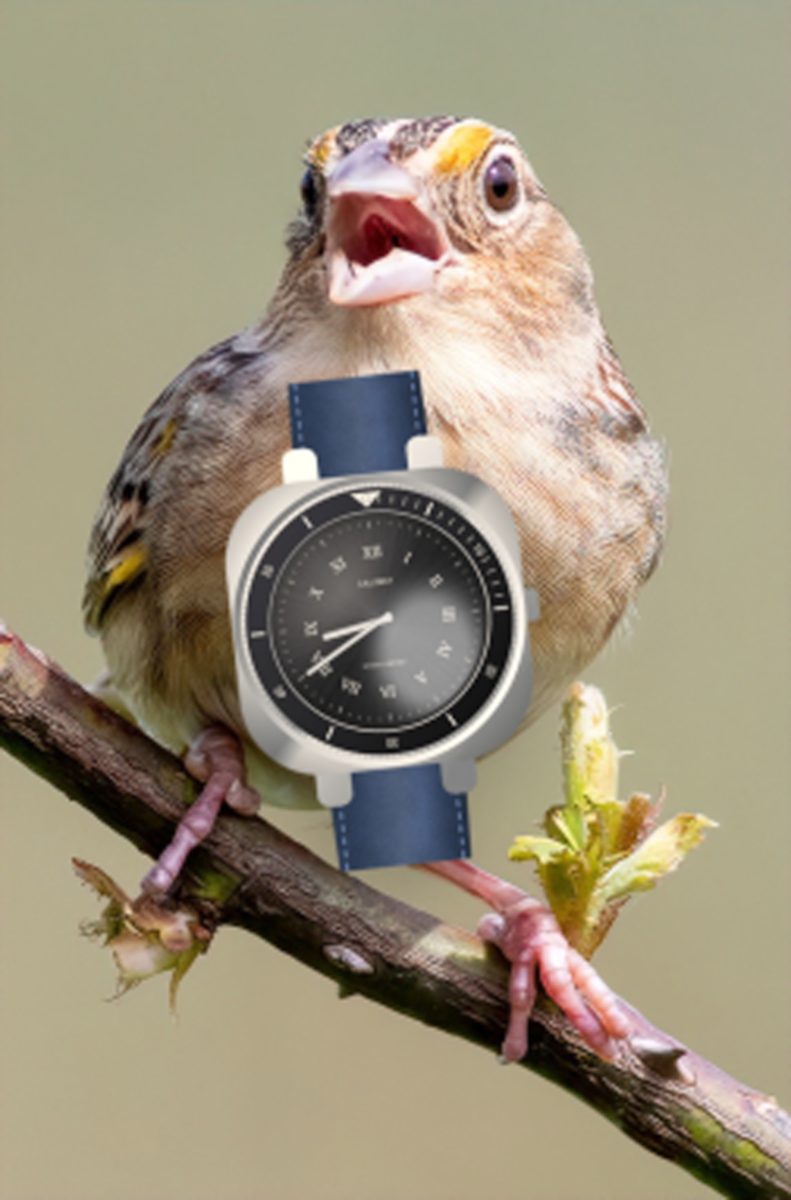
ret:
8:40
